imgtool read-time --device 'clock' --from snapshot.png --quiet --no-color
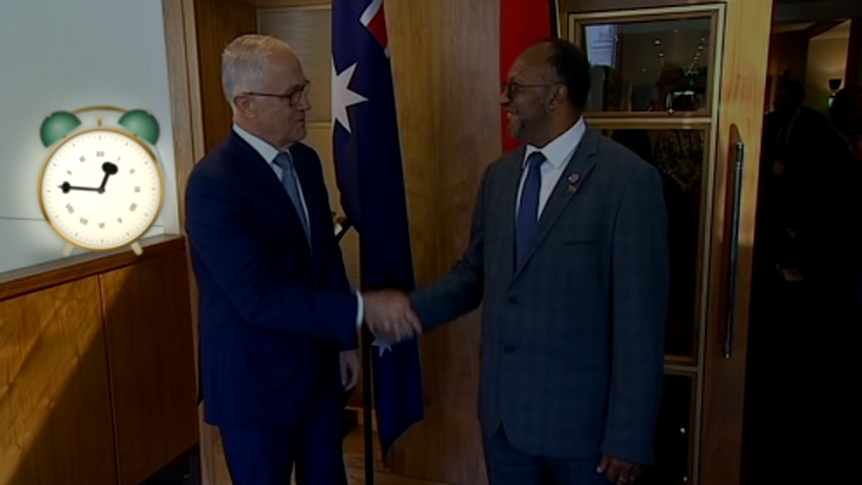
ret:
12:46
